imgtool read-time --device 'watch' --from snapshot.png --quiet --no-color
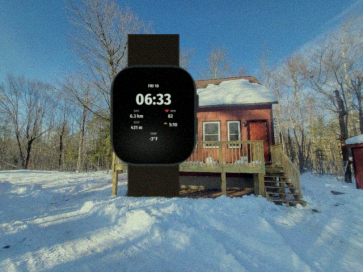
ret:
6:33
